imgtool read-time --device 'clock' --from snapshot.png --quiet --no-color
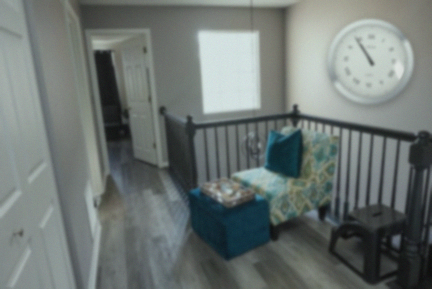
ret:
10:54
